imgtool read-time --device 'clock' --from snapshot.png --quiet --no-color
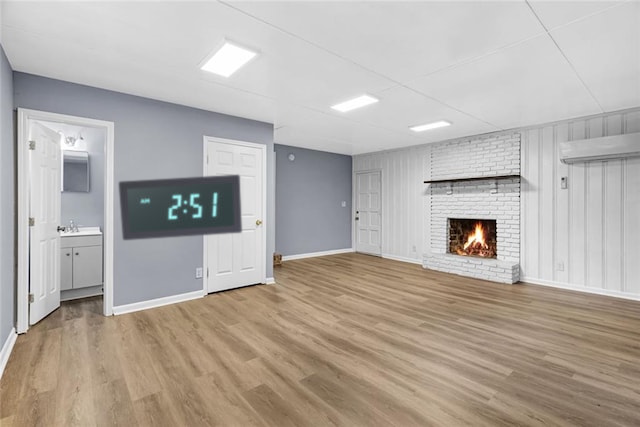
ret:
2:51
